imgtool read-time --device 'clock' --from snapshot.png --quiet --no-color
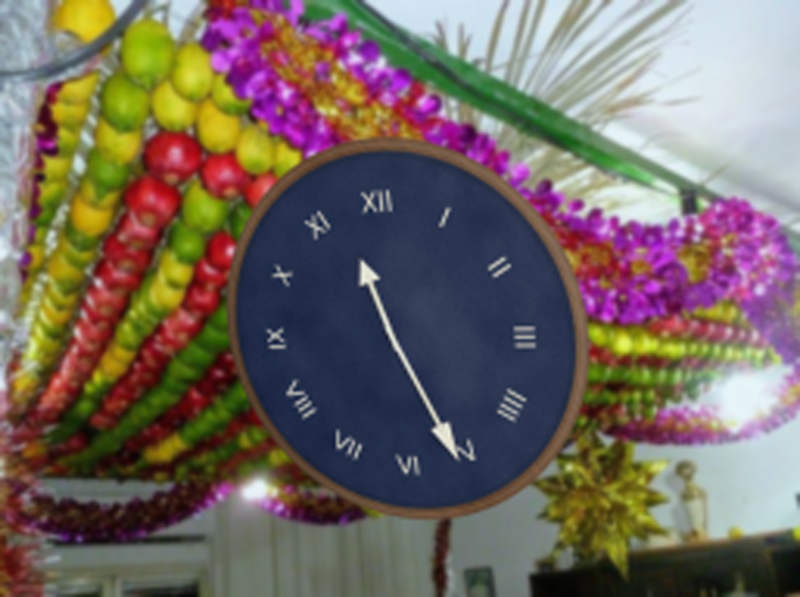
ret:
11:26
